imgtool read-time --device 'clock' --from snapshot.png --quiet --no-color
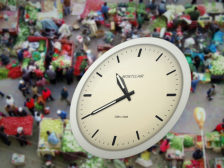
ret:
10:40
